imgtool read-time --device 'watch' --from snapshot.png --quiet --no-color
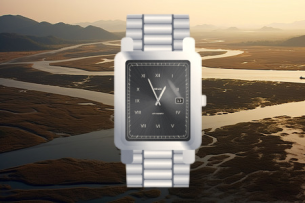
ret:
12:56
